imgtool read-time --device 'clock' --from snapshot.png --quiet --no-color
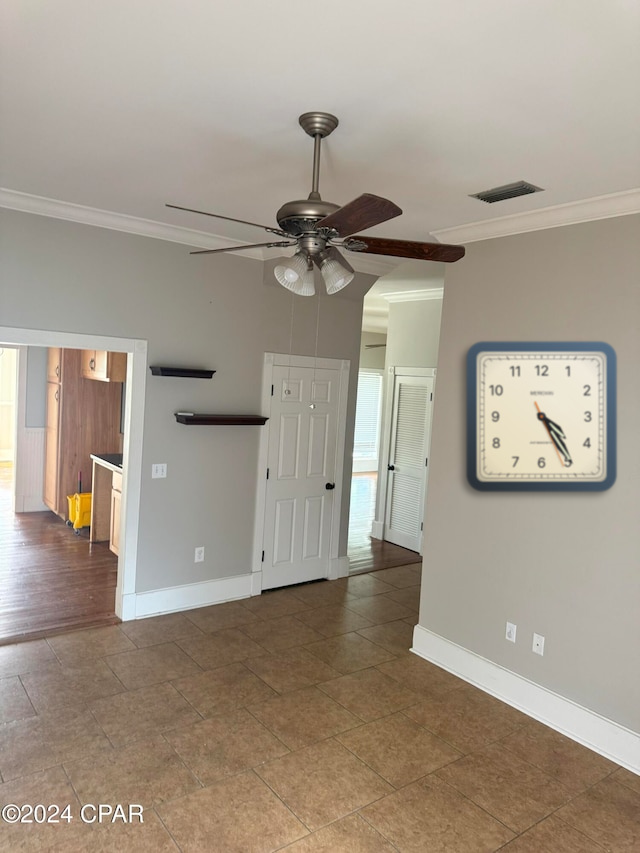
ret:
4:24:26
